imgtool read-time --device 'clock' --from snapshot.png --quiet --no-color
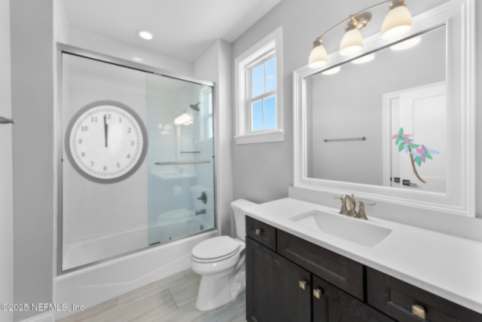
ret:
11:59
